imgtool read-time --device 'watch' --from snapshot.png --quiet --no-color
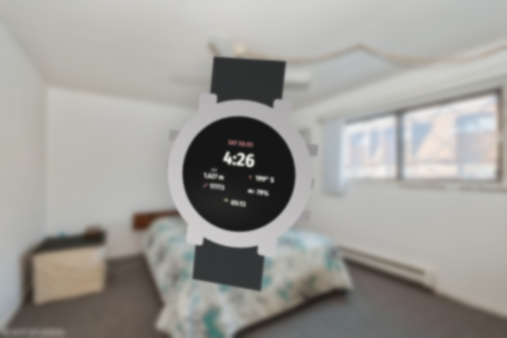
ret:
4:26
